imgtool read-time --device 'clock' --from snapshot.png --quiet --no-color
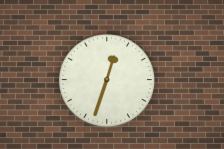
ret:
12:33
